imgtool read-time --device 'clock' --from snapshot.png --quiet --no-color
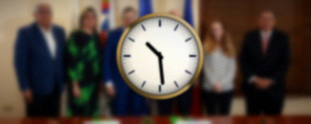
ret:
10:29
